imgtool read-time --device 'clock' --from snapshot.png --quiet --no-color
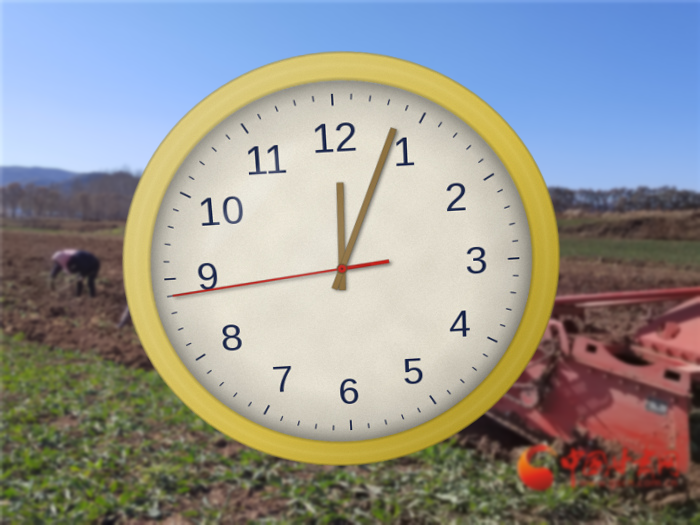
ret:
12:03:44
